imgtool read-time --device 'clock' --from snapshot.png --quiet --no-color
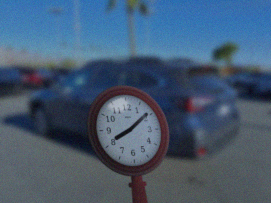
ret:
8:09
